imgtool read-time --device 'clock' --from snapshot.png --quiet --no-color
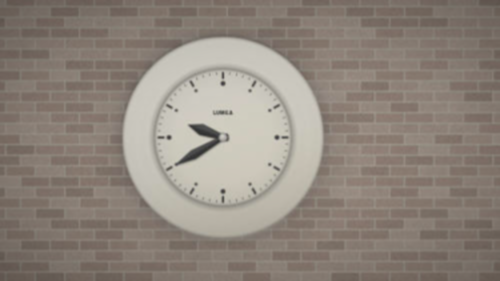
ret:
9:40
